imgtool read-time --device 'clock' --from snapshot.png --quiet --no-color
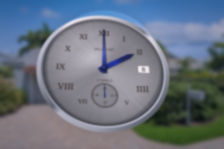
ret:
2:00
